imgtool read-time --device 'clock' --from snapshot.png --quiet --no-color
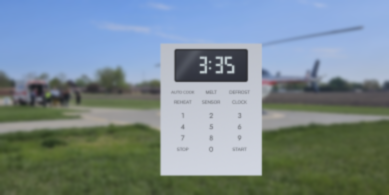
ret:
3:35
